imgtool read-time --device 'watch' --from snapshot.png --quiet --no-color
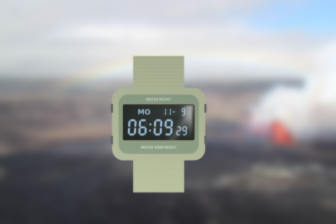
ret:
6:09:29
